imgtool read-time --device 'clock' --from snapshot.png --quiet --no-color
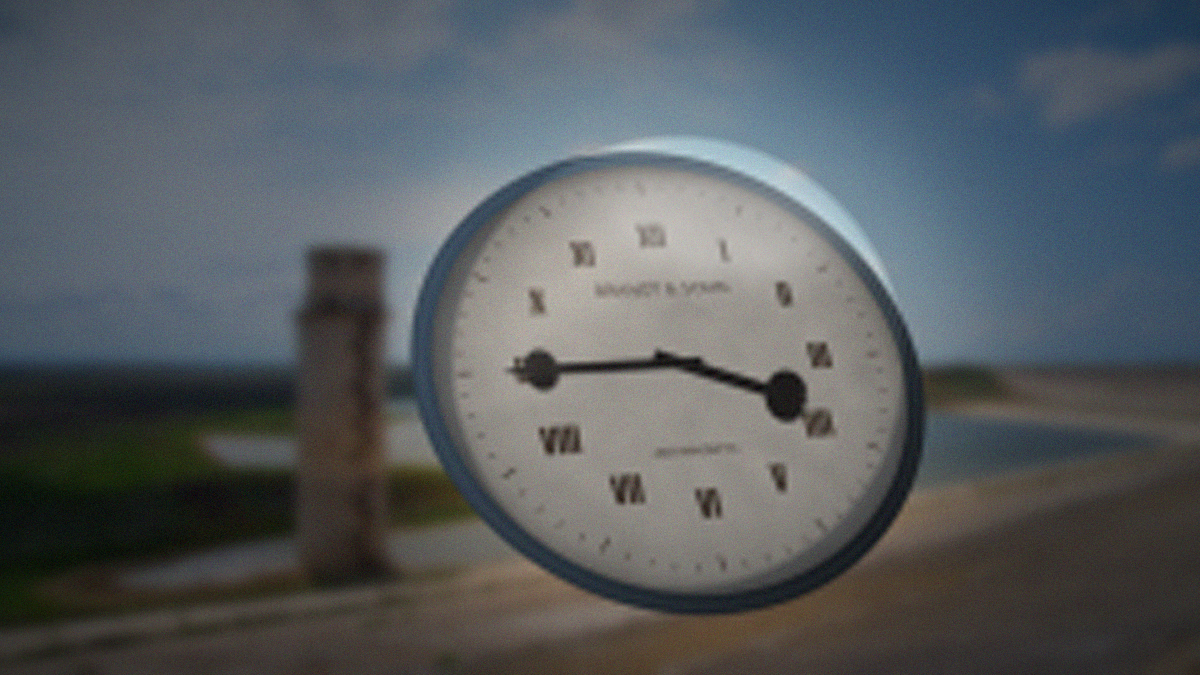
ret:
3:45
